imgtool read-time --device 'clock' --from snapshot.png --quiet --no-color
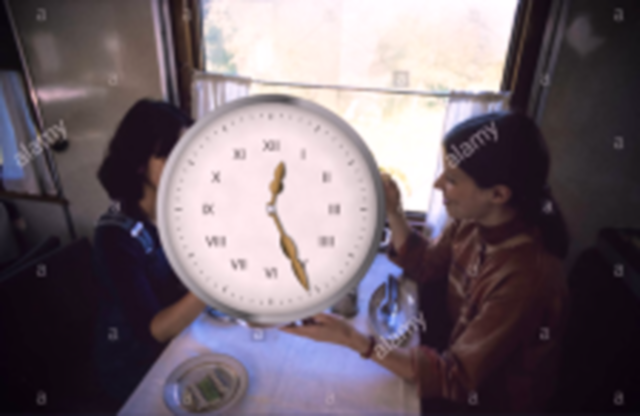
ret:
12:26
